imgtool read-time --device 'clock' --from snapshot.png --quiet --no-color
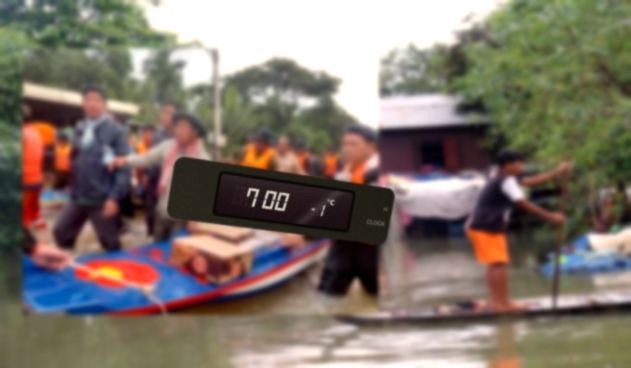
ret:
7:00
